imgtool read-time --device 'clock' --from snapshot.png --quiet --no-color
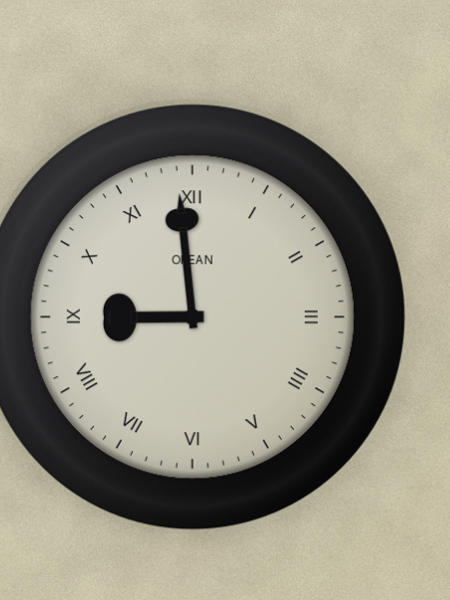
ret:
8:59
